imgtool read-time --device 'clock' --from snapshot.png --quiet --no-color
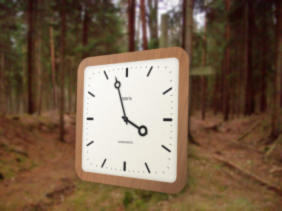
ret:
3:57
